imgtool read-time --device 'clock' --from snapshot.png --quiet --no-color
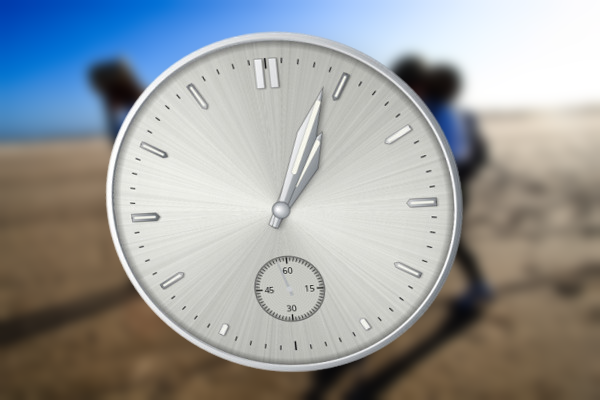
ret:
1:03:57
